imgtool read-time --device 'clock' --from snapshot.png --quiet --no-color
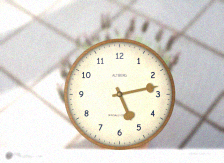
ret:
5:13
